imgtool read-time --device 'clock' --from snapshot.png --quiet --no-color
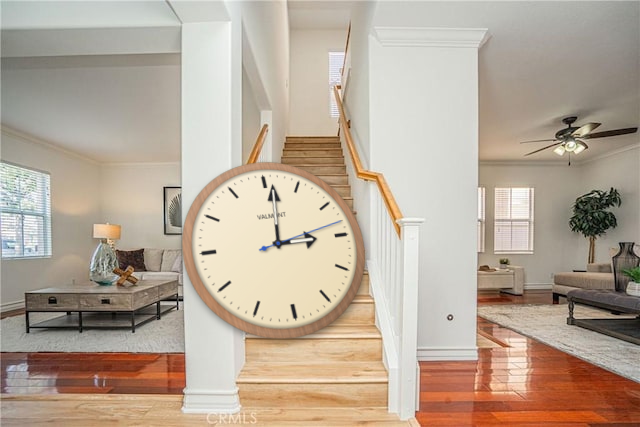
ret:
3:01:13
